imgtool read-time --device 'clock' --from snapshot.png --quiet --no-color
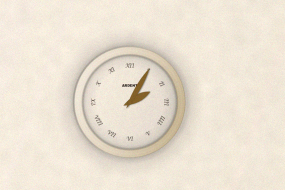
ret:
2:05
